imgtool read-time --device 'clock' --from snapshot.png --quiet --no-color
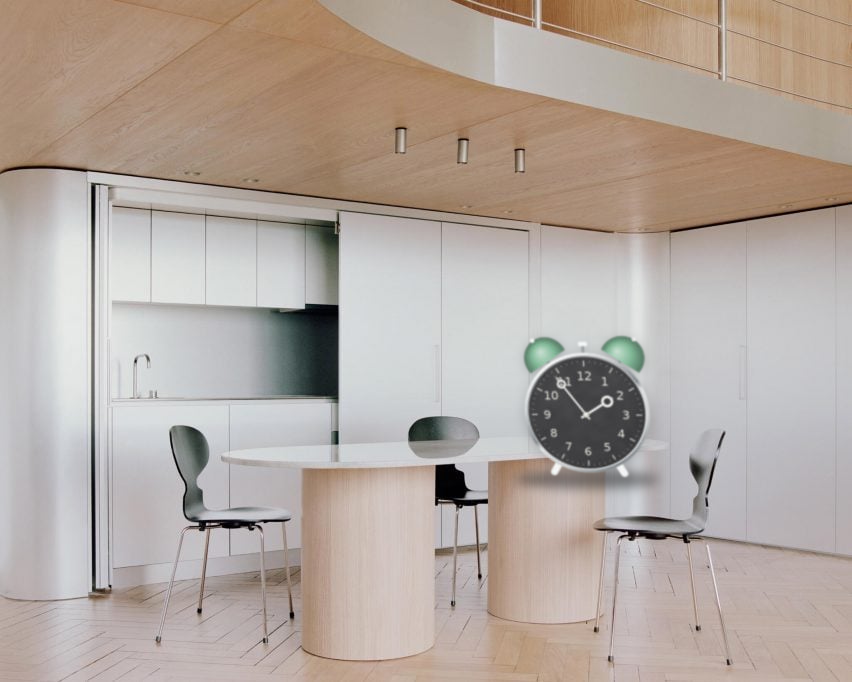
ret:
1:54
